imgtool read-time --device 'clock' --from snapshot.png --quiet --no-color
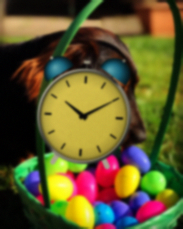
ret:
10:10
